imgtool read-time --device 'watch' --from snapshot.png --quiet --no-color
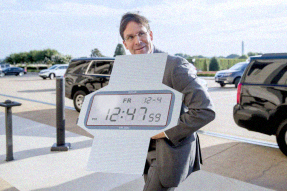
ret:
12:47:59
